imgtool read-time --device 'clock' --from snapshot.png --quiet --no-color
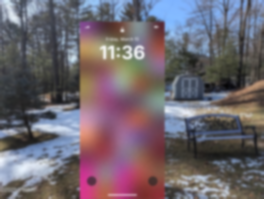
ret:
11:36
